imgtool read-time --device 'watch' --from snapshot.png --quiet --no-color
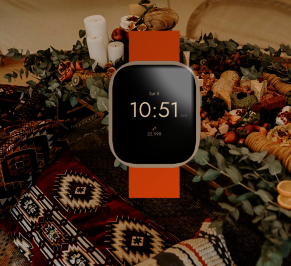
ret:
10:51
